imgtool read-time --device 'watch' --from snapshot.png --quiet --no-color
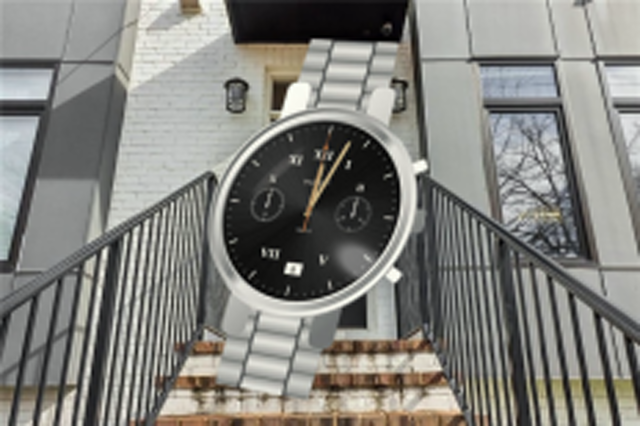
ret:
12:03
